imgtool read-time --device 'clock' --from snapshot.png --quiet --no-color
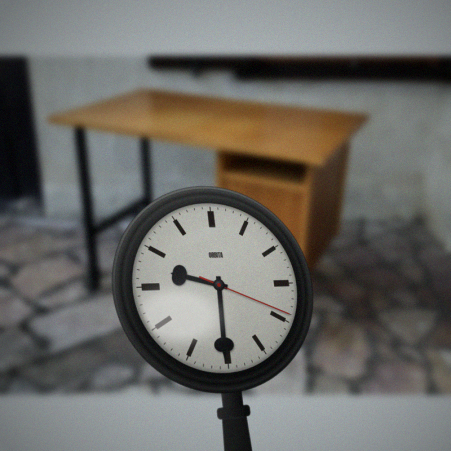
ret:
9:30:19
